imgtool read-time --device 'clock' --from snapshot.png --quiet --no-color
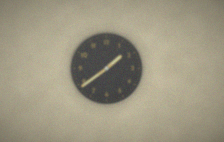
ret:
1:39
